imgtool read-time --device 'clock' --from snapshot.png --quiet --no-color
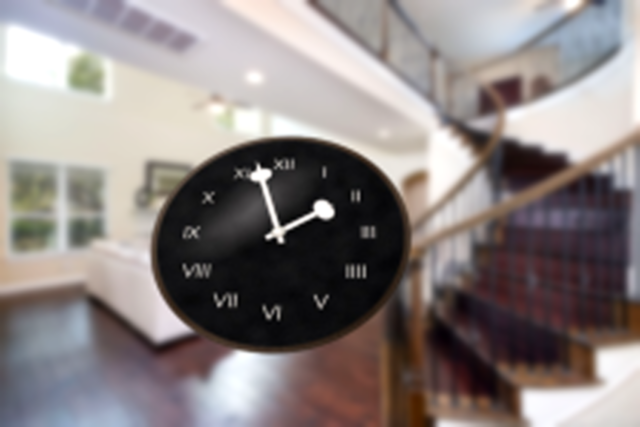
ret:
1:57
